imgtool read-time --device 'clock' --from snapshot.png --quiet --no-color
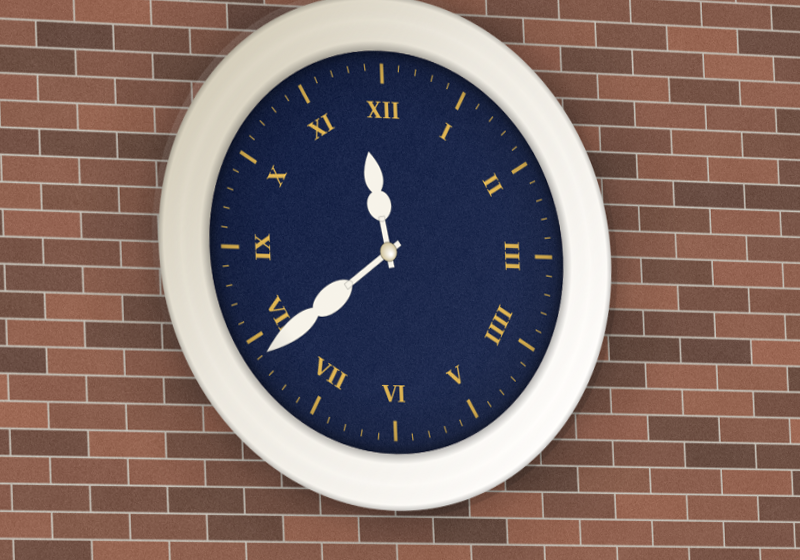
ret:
11:39
